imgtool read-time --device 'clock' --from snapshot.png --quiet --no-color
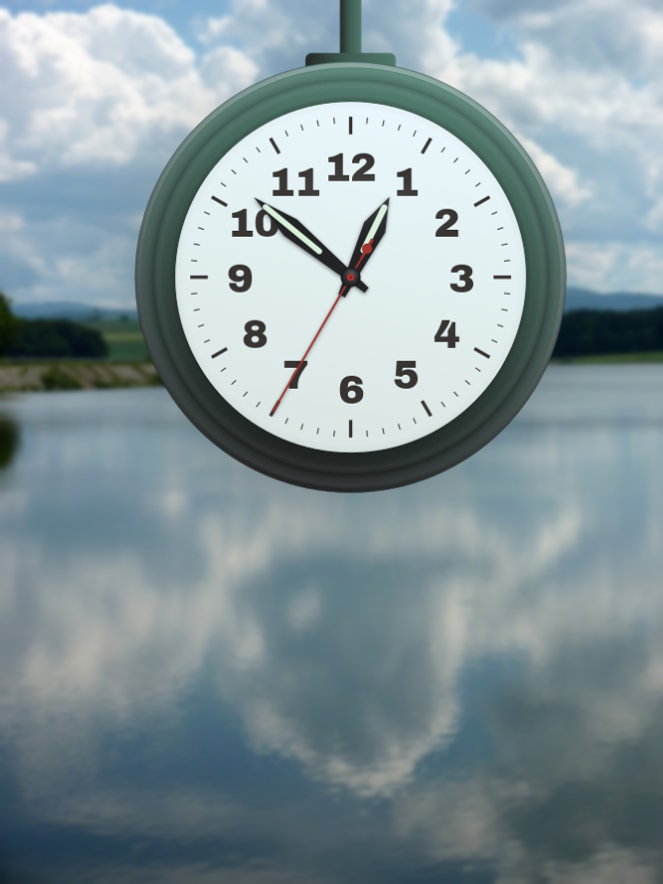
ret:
12:51:35
